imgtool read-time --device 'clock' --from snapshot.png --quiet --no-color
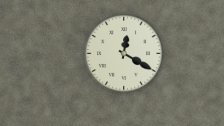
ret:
12:20
